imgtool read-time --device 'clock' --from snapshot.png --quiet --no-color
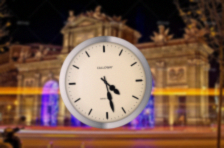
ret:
4:28
